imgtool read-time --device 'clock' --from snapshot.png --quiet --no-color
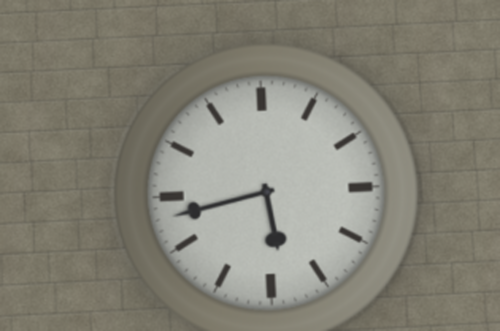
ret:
5:43
